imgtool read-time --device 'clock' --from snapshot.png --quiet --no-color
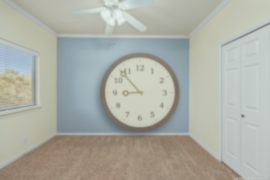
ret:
8:53
